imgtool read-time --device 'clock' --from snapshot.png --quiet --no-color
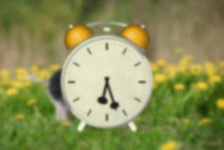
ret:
6:27
